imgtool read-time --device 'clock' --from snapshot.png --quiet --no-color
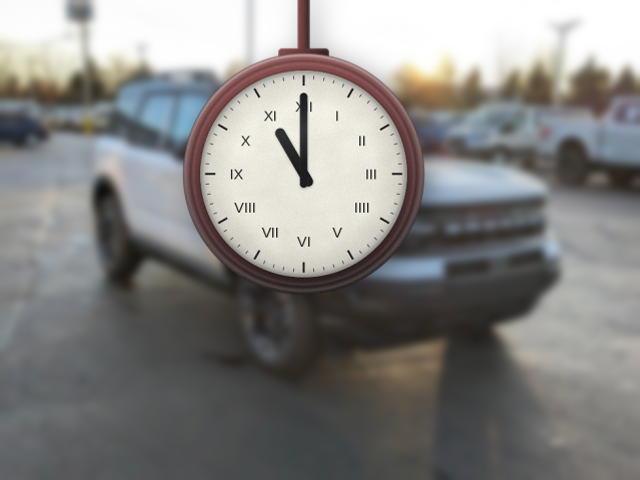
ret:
11:00
